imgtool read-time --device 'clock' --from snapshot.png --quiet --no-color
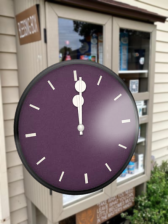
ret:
12:01
